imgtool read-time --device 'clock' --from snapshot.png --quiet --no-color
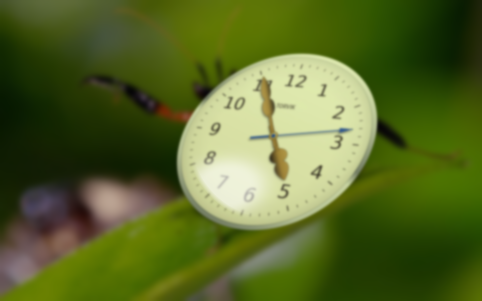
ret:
4:55:13
